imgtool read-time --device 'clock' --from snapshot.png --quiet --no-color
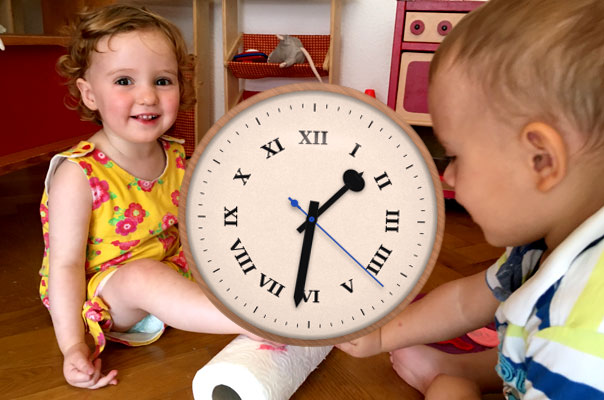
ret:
1:31:22
